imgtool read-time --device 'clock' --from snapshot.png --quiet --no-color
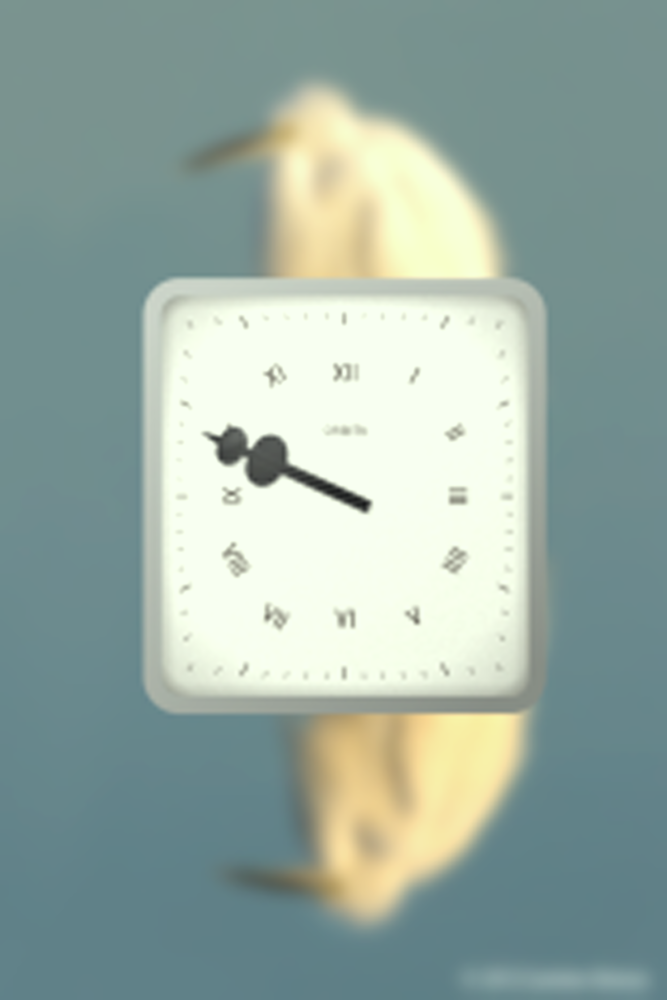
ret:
9:49
